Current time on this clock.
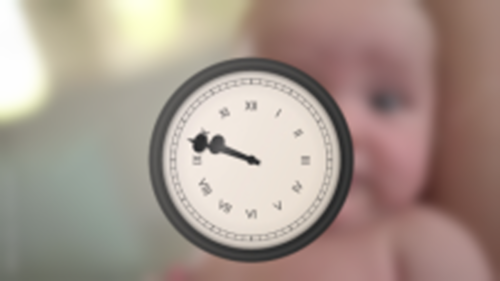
9:48
